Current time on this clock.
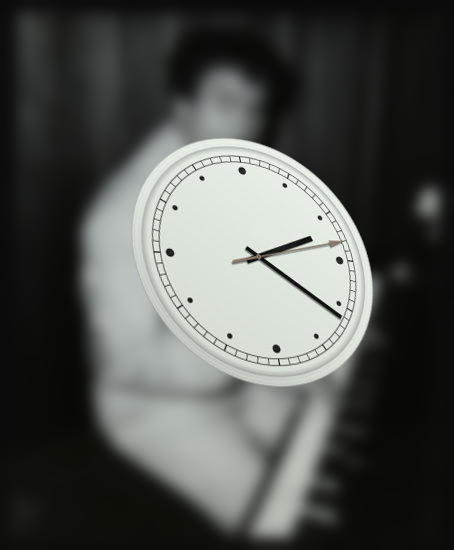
2:21:13
